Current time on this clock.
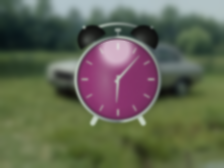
6:07
